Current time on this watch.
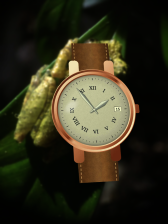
1:54
